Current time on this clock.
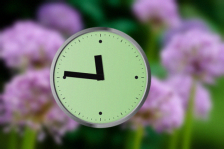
11:46
